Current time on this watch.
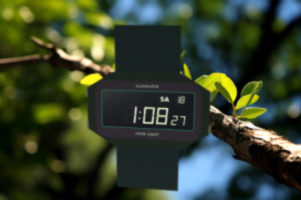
1:08
